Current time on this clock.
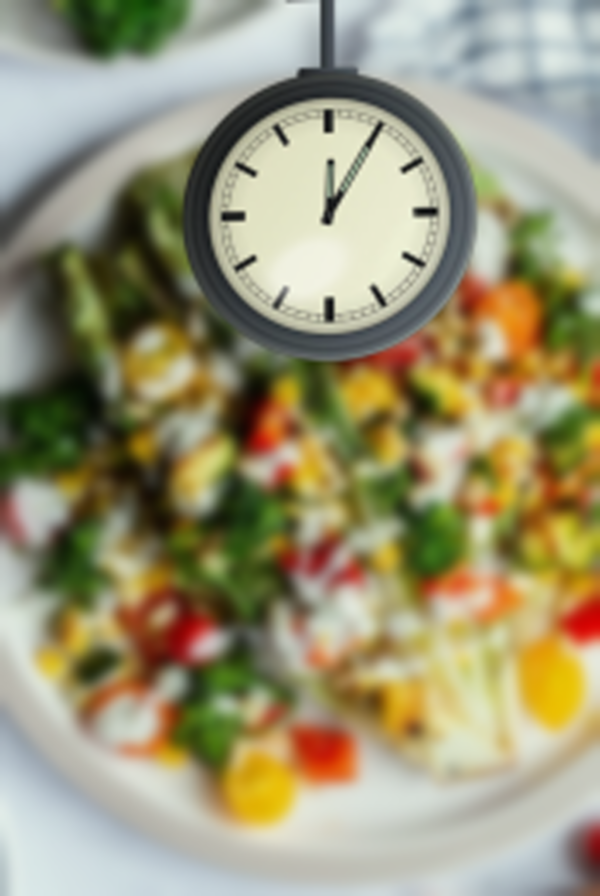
12:05
